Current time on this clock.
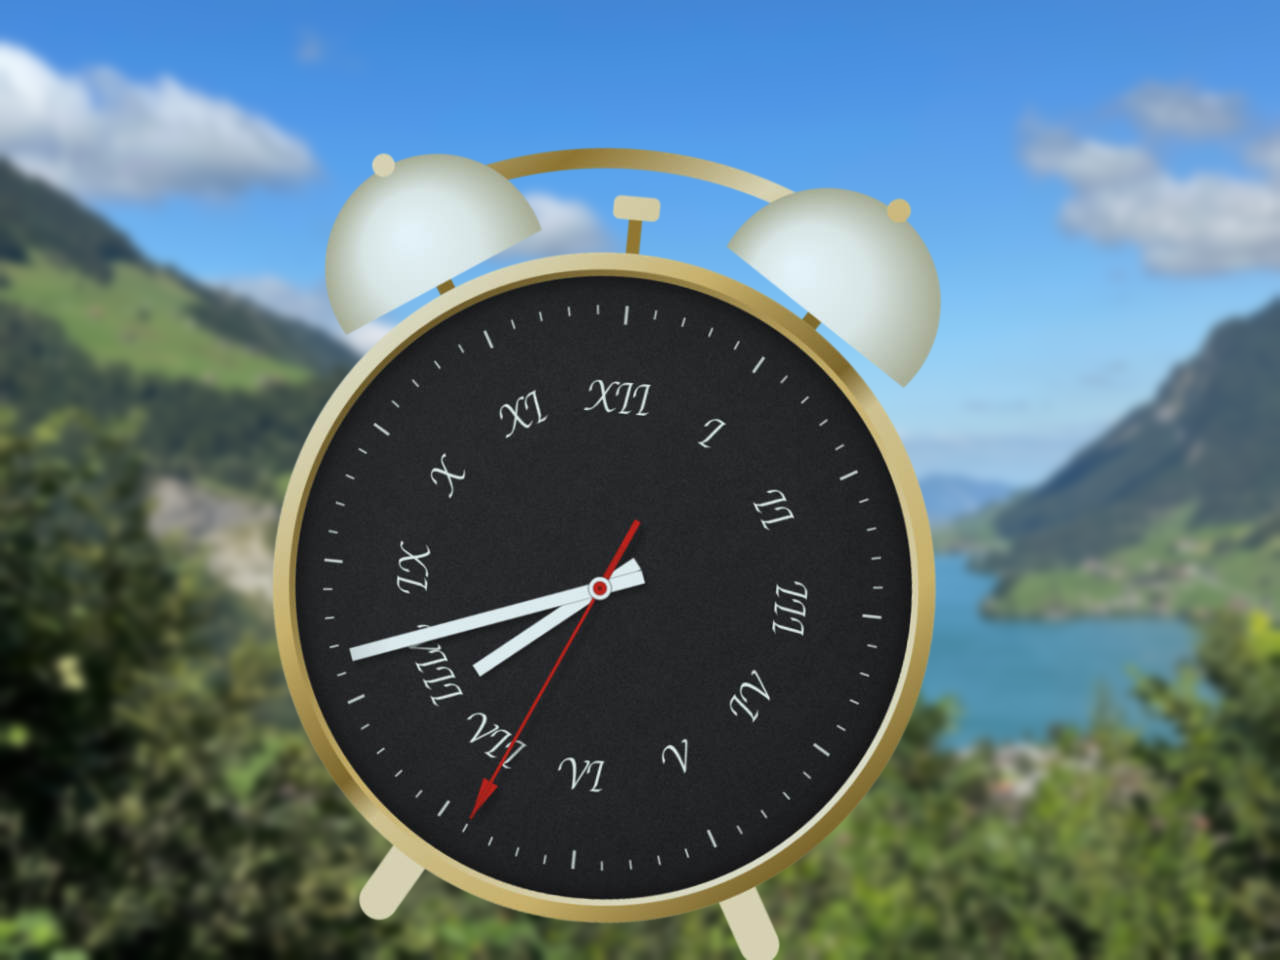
7:41:34
